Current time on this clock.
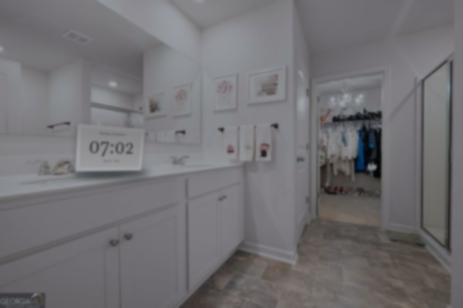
7:02
